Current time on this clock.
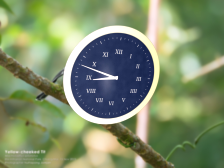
8:48
